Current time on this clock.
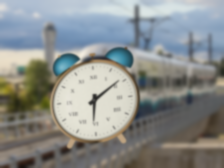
6:09
